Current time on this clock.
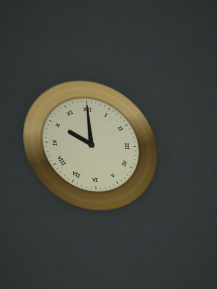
10:00
